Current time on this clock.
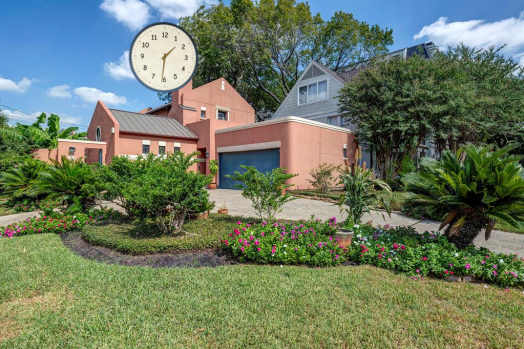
1:31
